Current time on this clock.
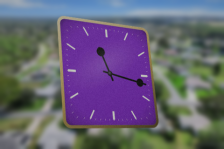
11:17
